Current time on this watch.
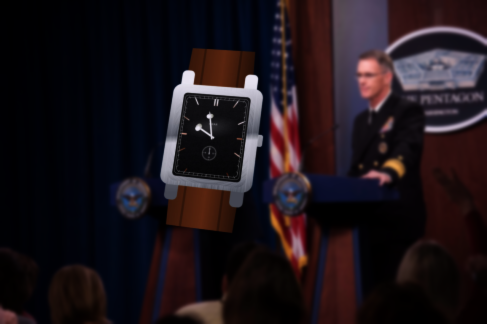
9:58
